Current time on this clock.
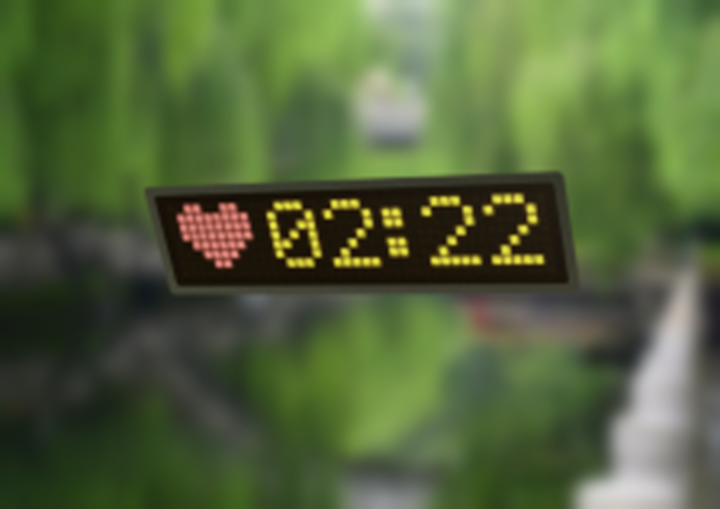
2:22
